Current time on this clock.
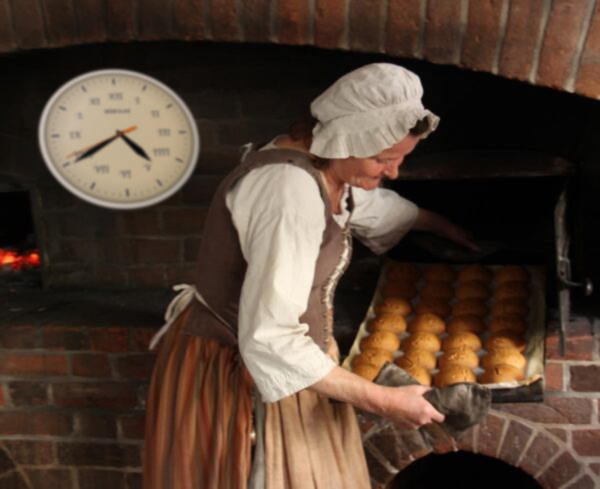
4:39:41
